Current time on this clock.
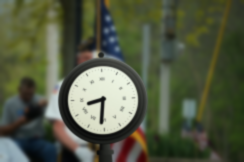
8:31
